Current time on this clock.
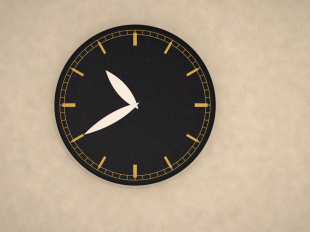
10:40
